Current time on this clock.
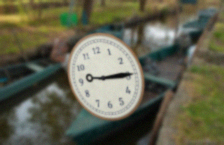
9:15
